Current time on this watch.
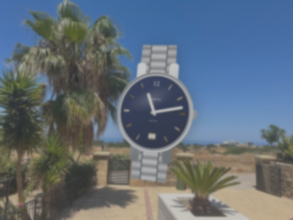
11:13
